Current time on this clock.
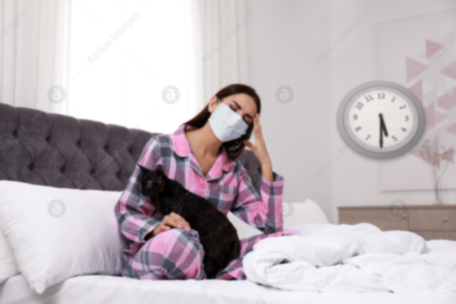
5:30
